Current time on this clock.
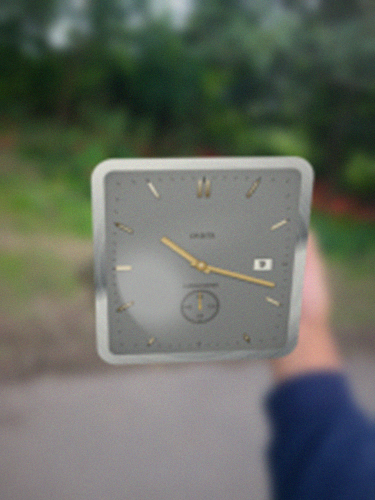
10:18
